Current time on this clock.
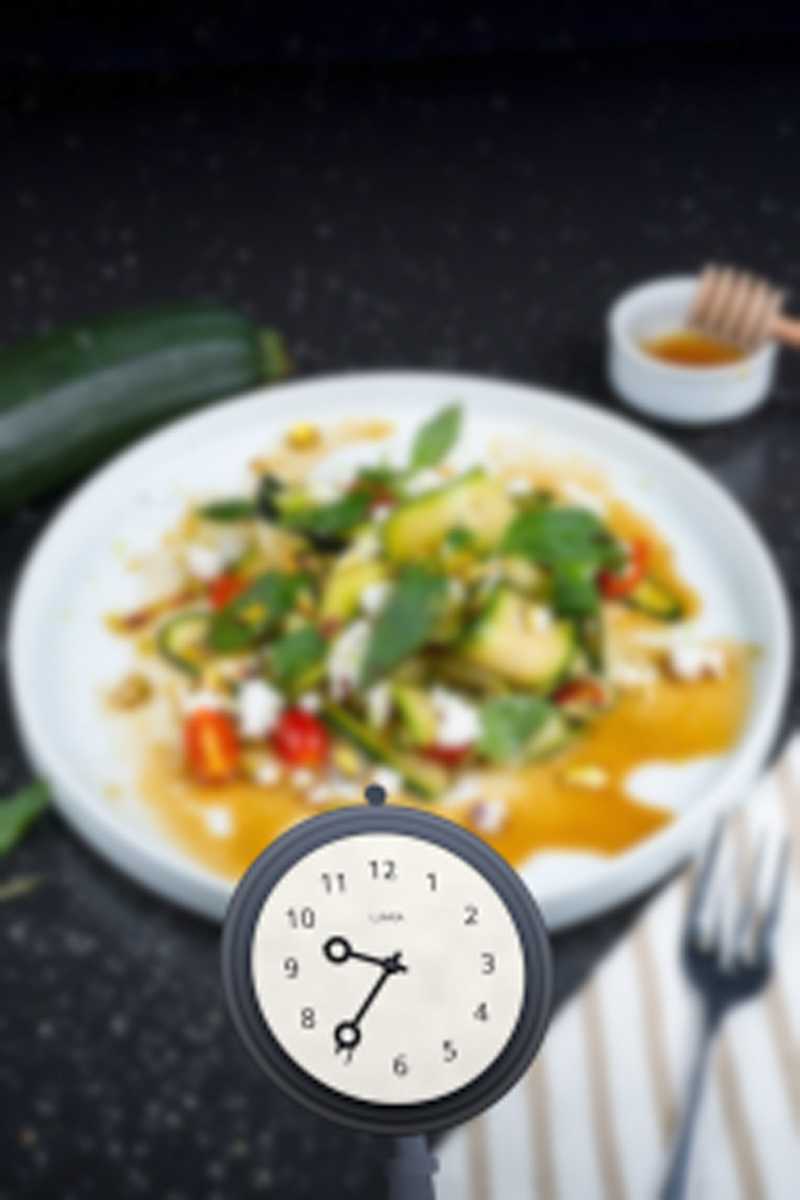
9:36
